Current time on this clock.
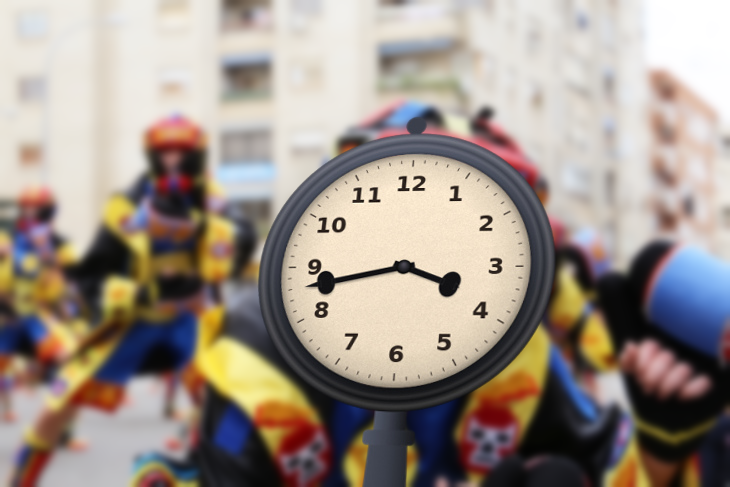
3:43
